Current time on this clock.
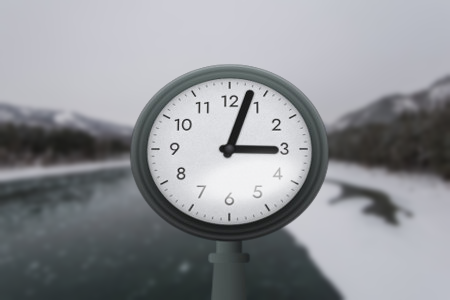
3:03
